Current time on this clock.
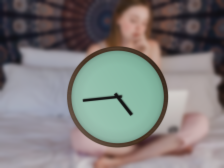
4:44
